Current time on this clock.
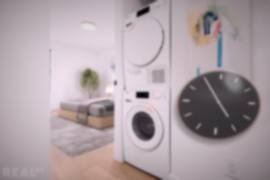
4:55
